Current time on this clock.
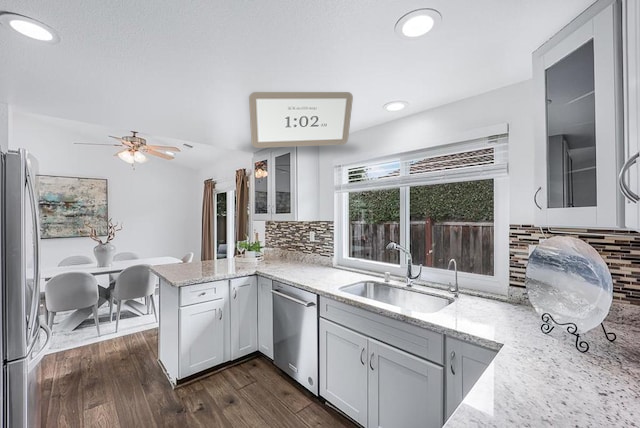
1:02
